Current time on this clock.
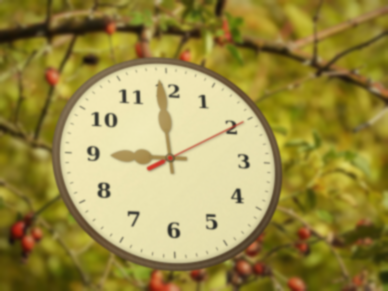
8:59:10
